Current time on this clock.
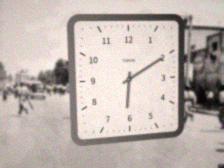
6:10
